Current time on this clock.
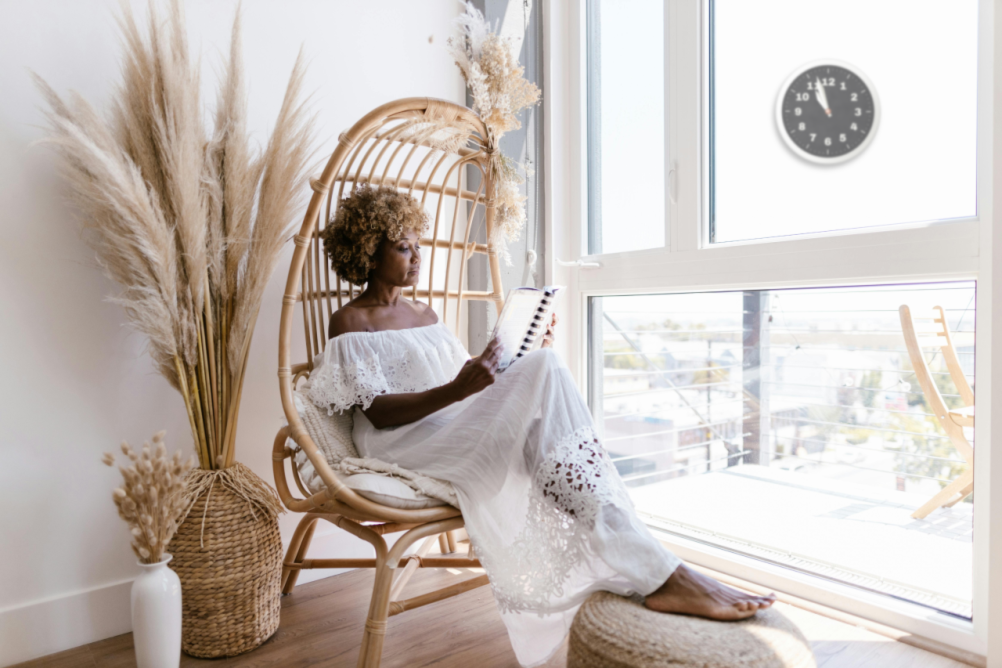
10:57
